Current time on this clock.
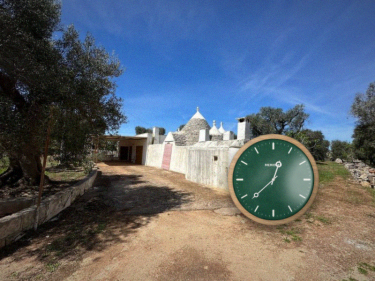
12:38
